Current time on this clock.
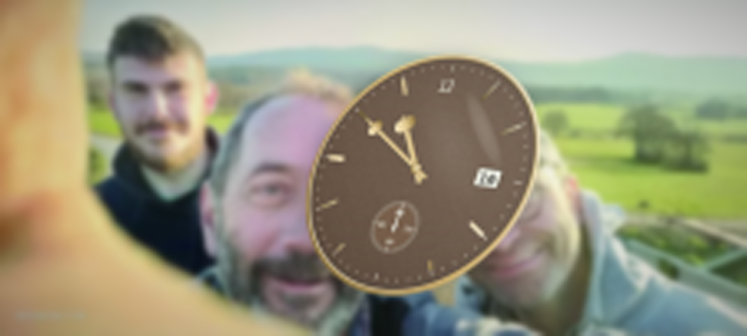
10:50
